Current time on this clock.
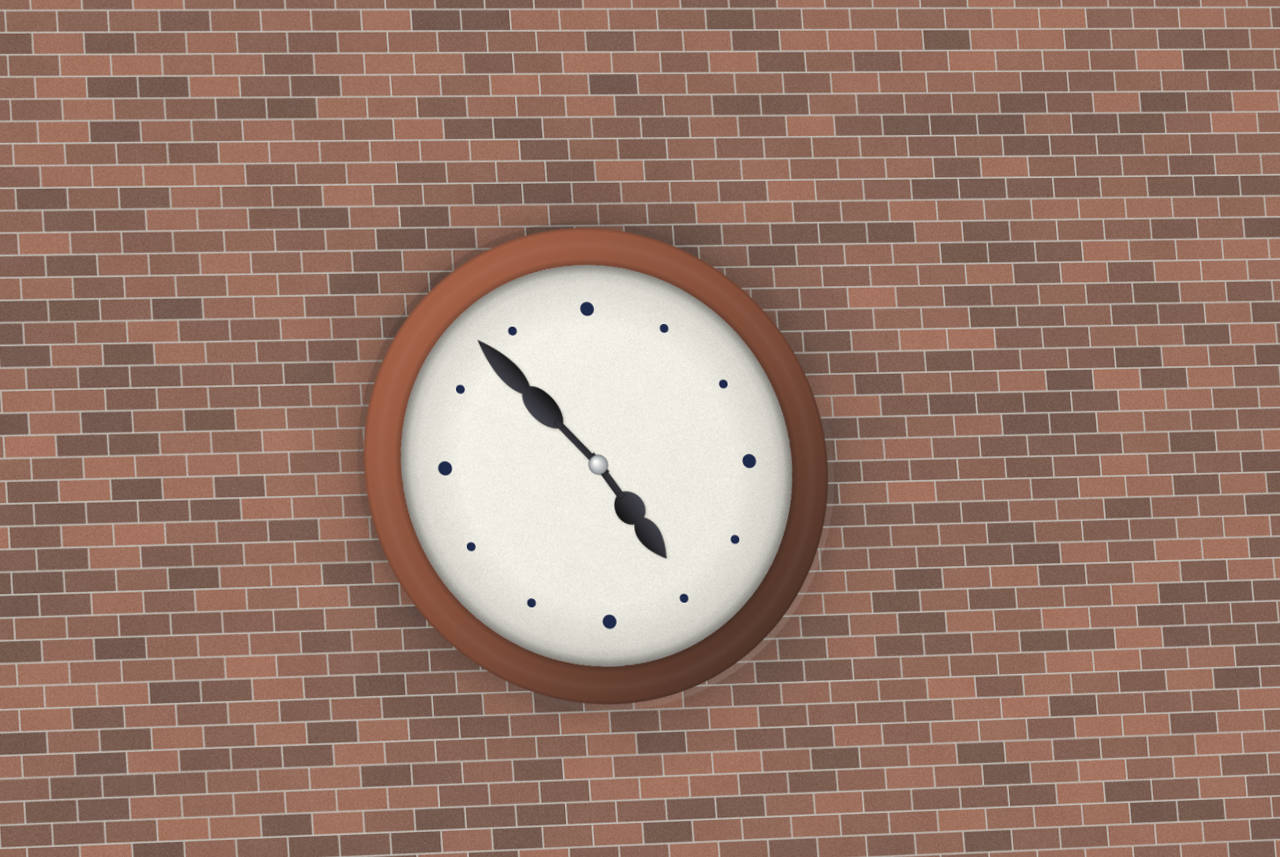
4:53
